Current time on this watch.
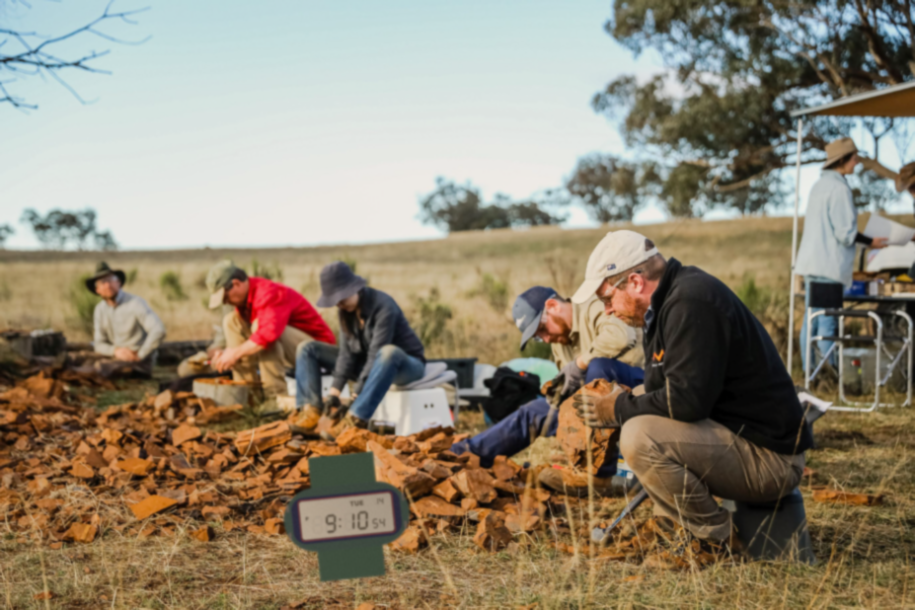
9:10
